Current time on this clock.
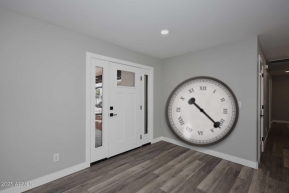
10:22
